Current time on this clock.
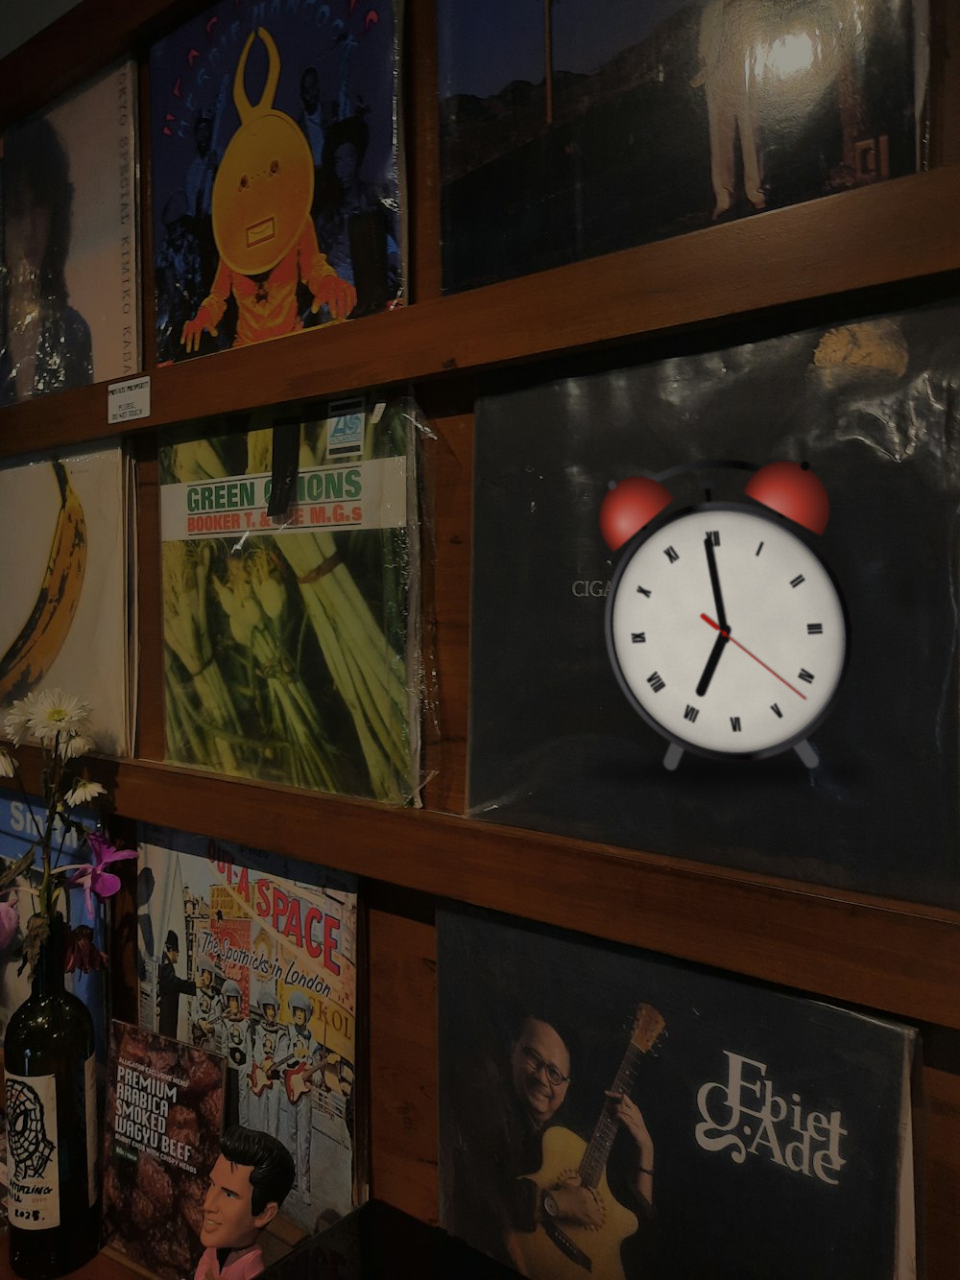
6:59:22
